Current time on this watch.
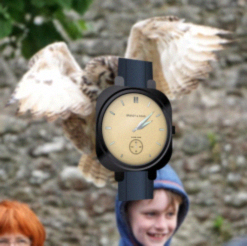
2:08
